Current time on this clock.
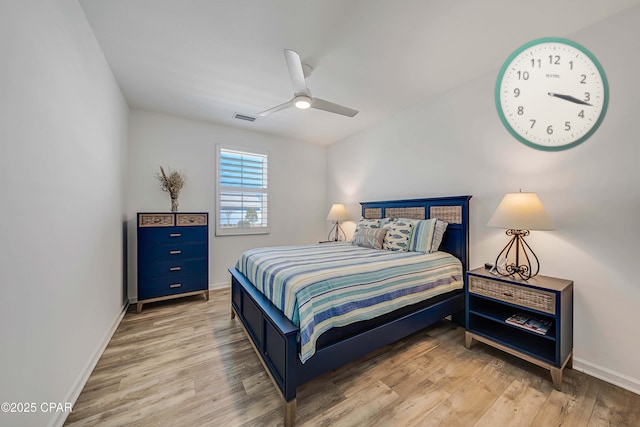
3:17
